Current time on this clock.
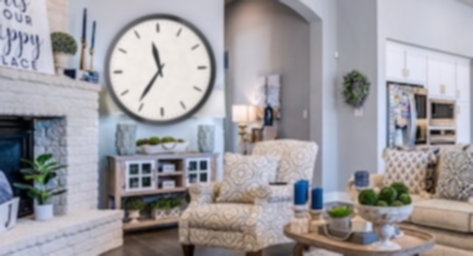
11:36
